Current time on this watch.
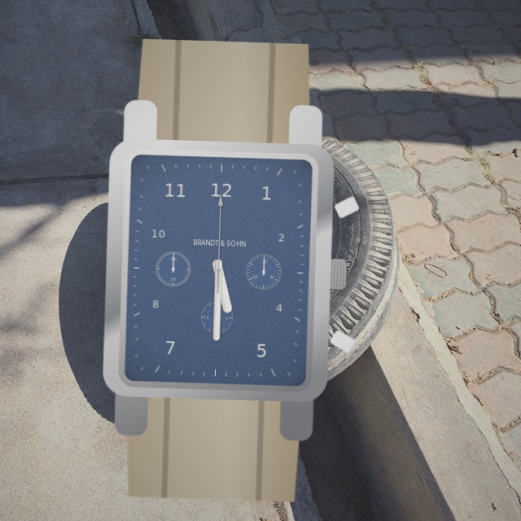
5:30
